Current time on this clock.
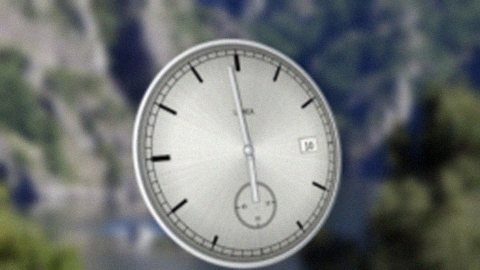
5:59
